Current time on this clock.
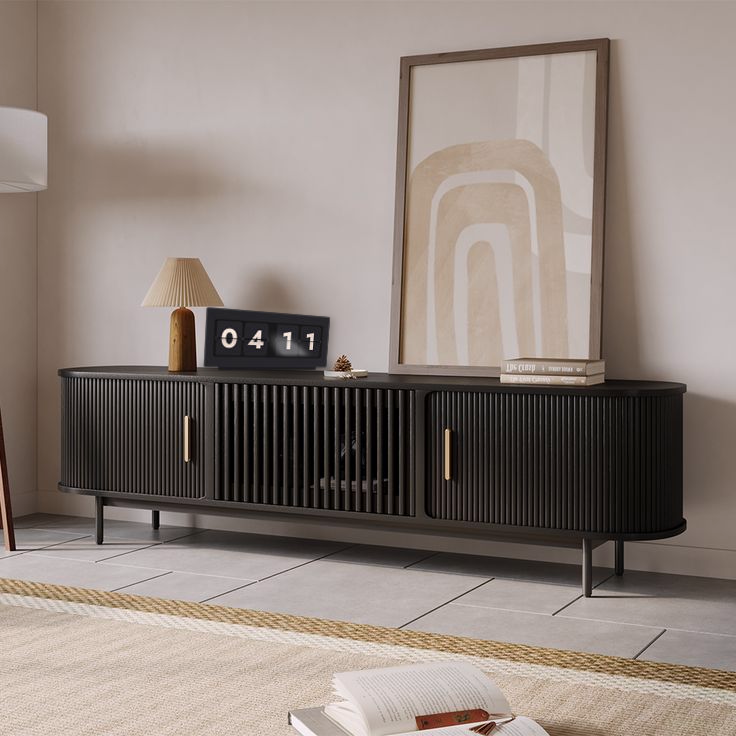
4:11
